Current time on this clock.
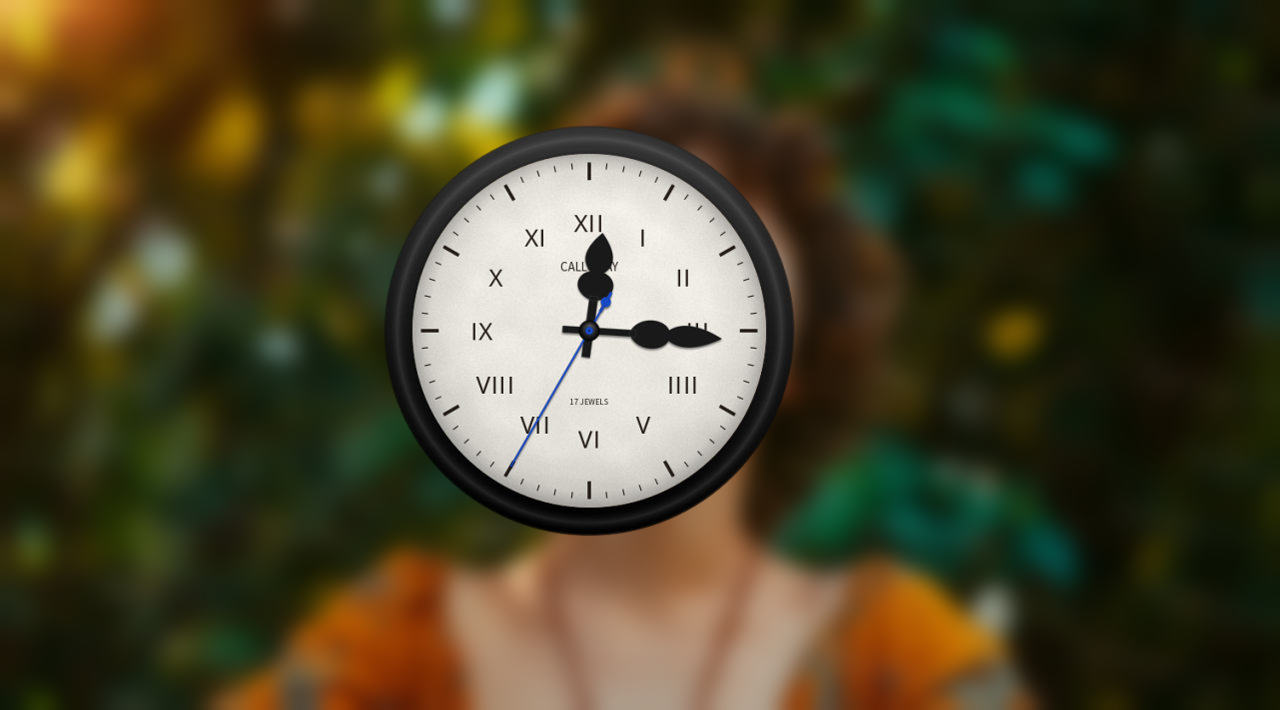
12:15:35
